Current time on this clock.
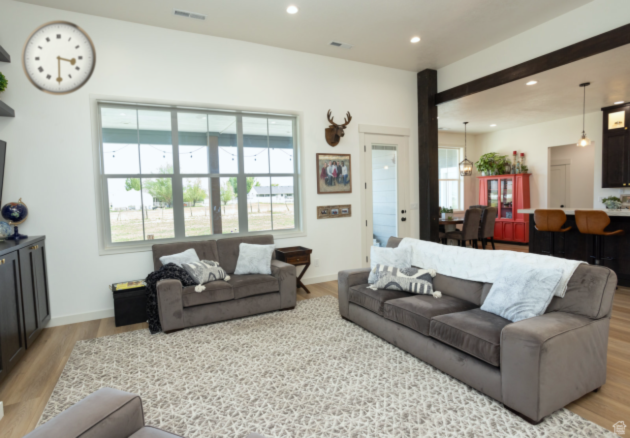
3:30
